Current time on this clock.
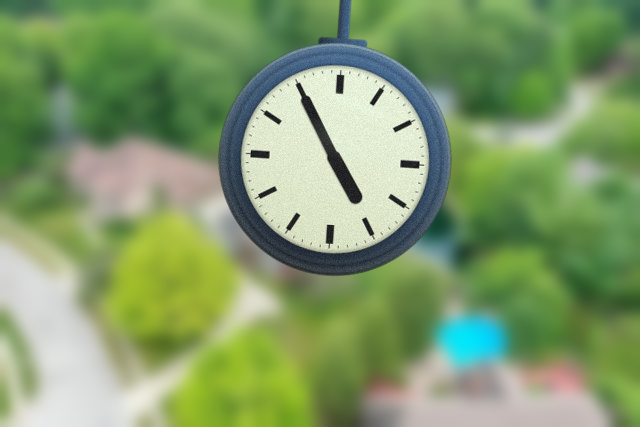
4:55
